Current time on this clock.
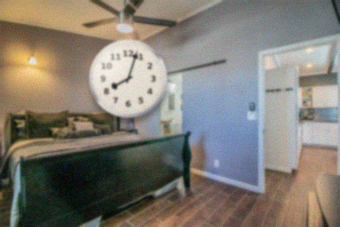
8:03
